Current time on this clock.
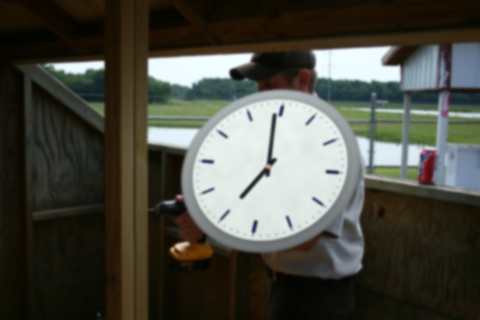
6:59
